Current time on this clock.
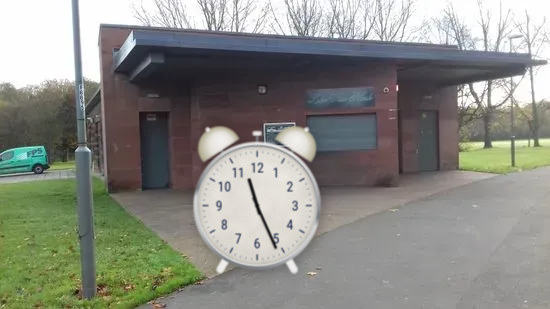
11:26
